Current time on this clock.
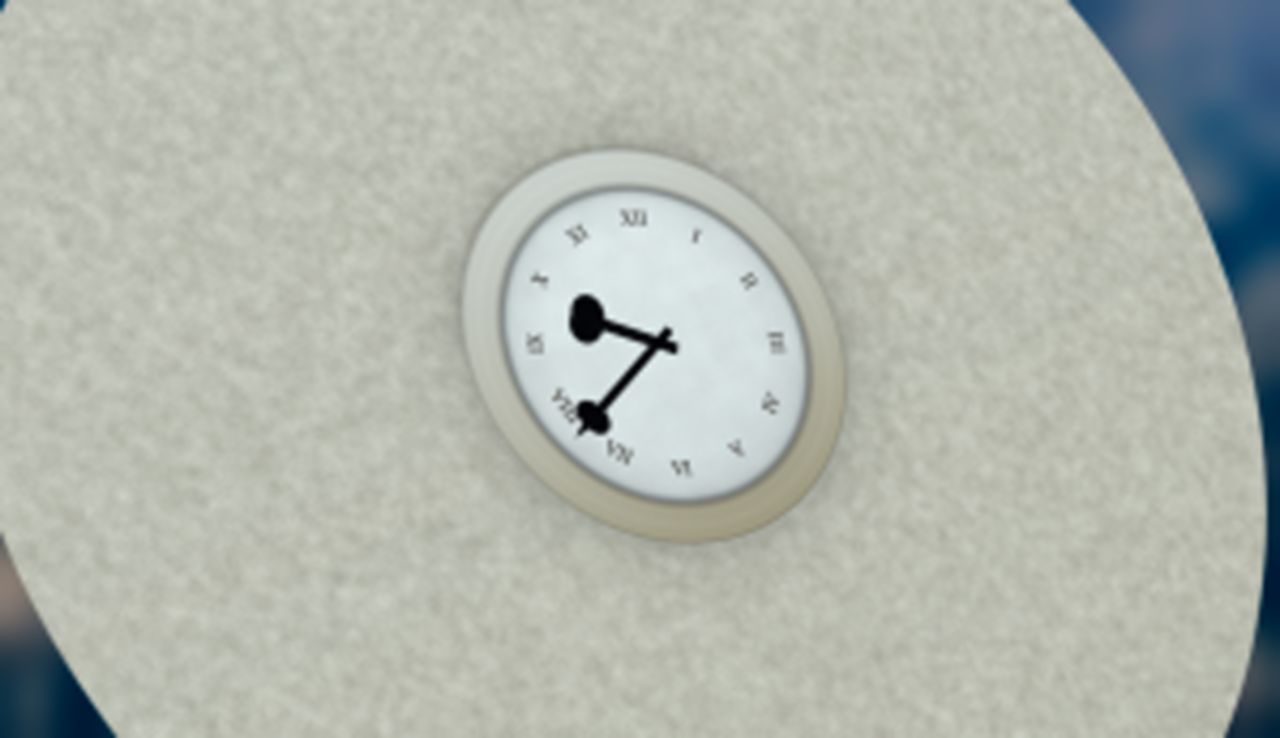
9:38
